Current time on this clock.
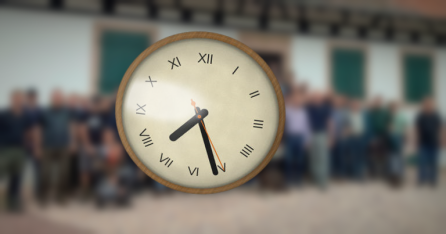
7:26:25
